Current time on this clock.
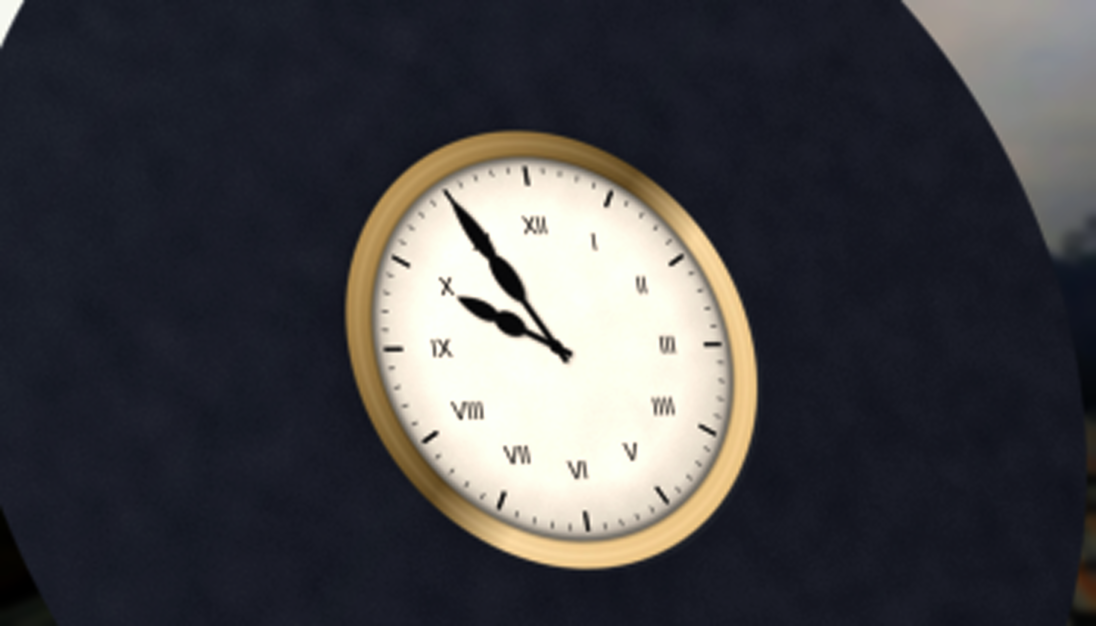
9:55
